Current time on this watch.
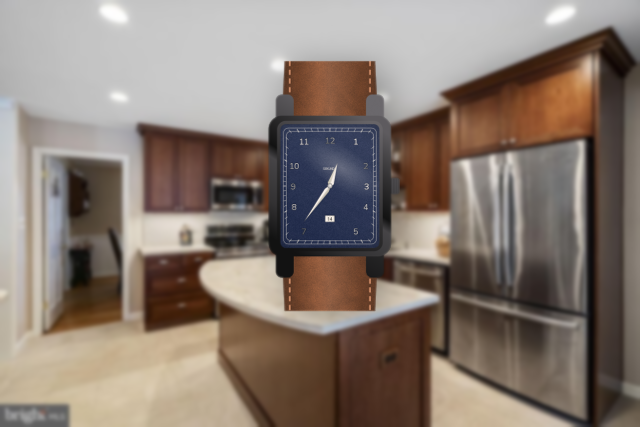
12:36
